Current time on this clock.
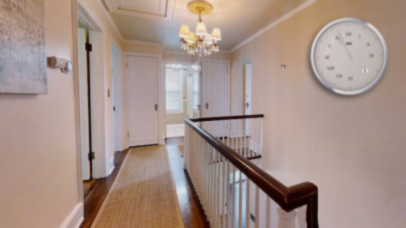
10:56
